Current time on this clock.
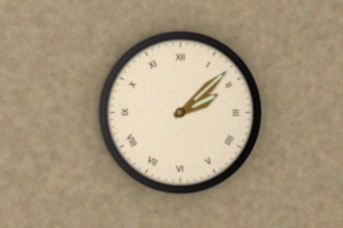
2:08
